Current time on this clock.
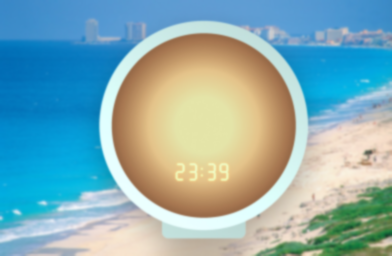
23:39
